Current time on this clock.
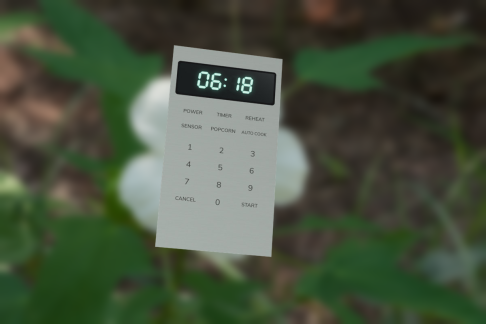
6:18
